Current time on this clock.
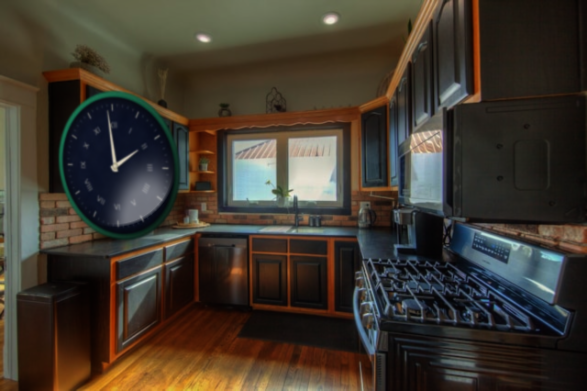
1:59
